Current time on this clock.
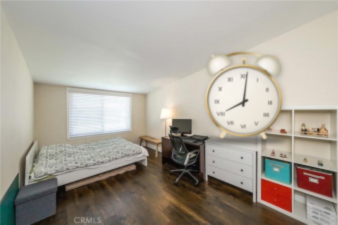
8:01
